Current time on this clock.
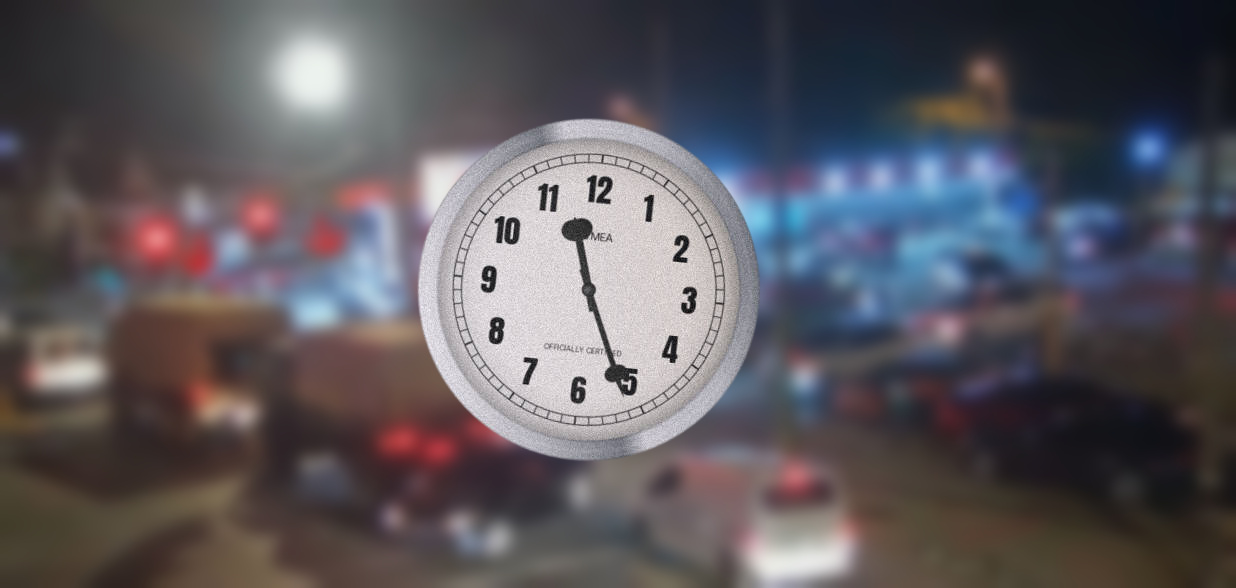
11:26
